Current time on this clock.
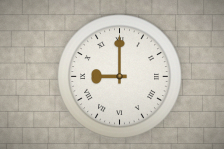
9:00
